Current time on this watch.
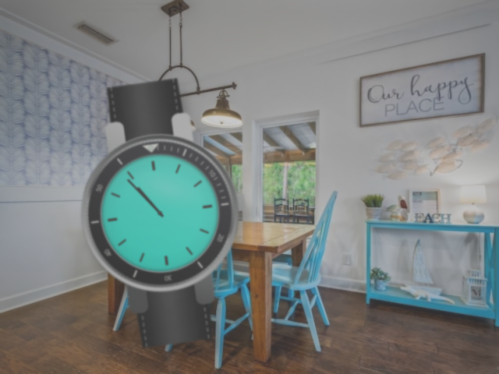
10:54
